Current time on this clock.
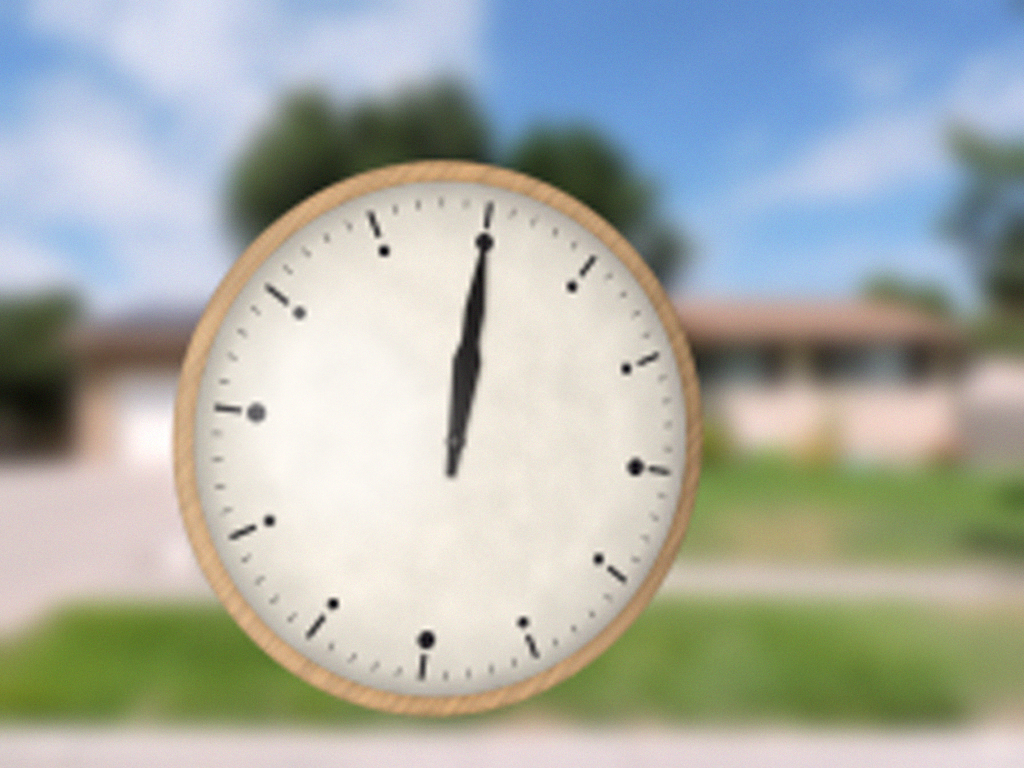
12:00
